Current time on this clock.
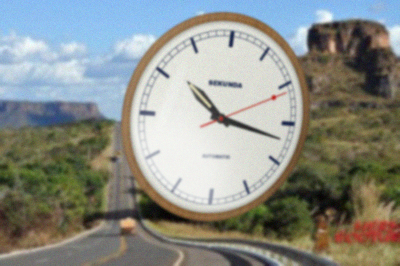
10:17:11
